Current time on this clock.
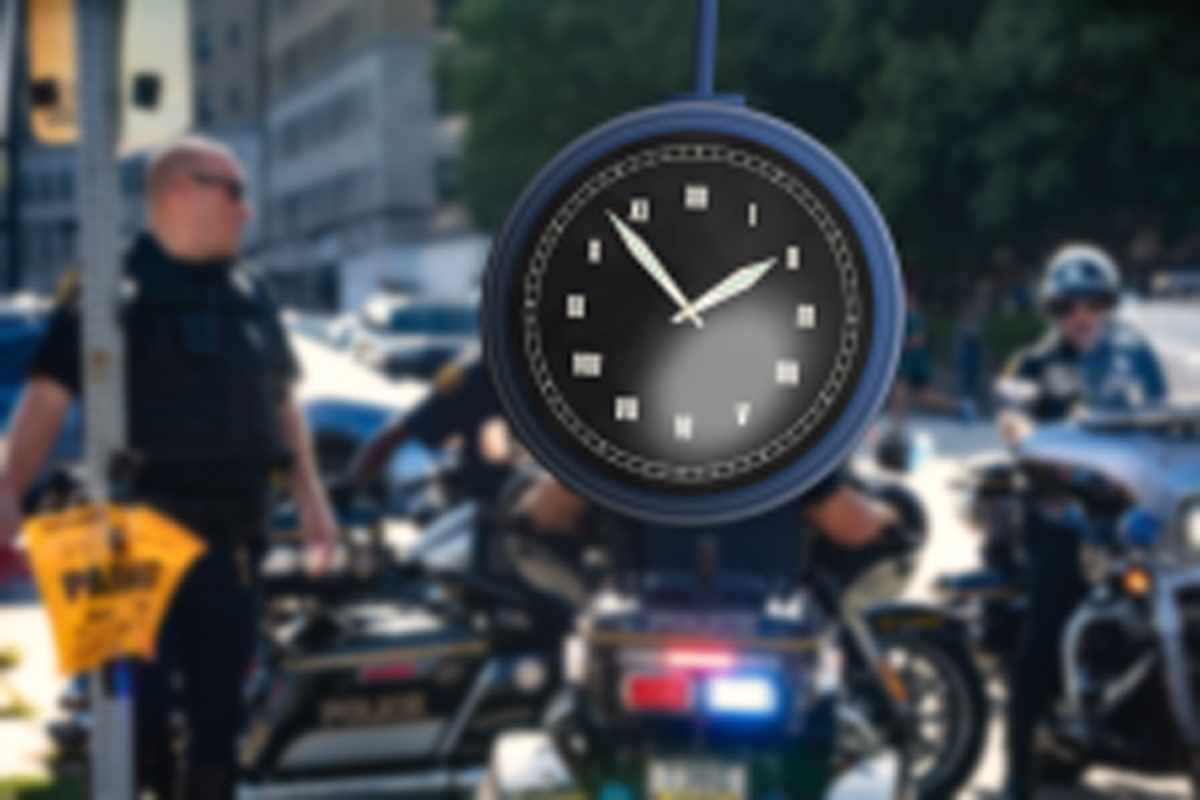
1:53
